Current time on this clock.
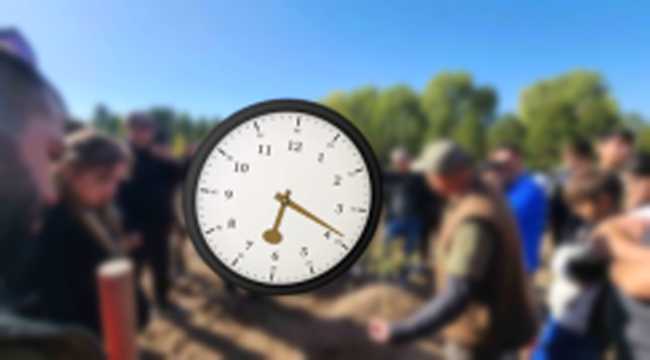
6:19
